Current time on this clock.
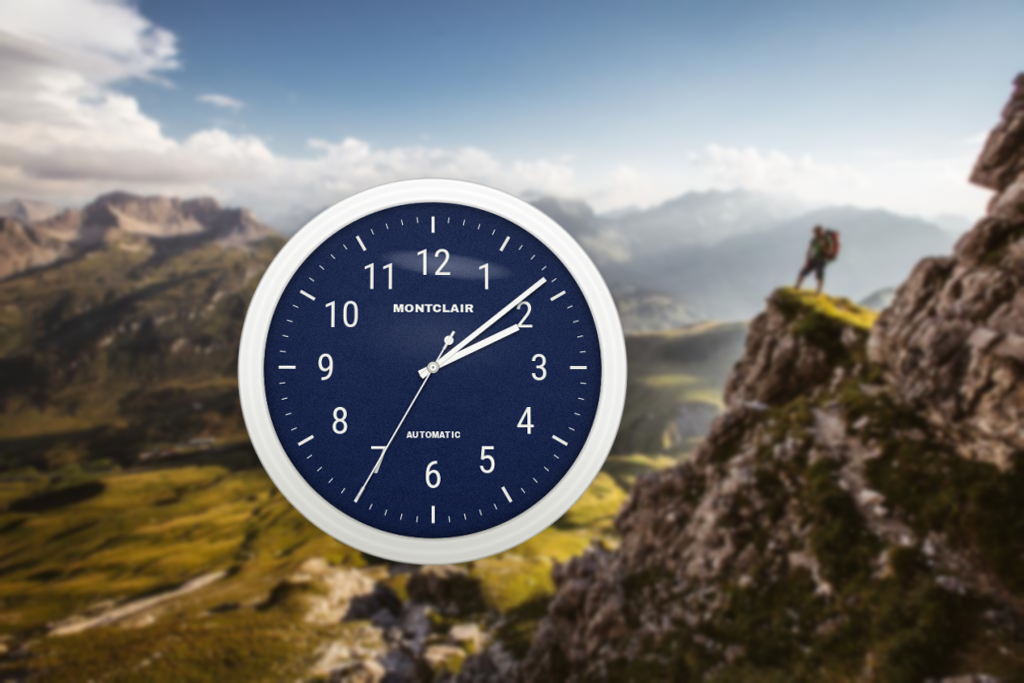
2:08:35
